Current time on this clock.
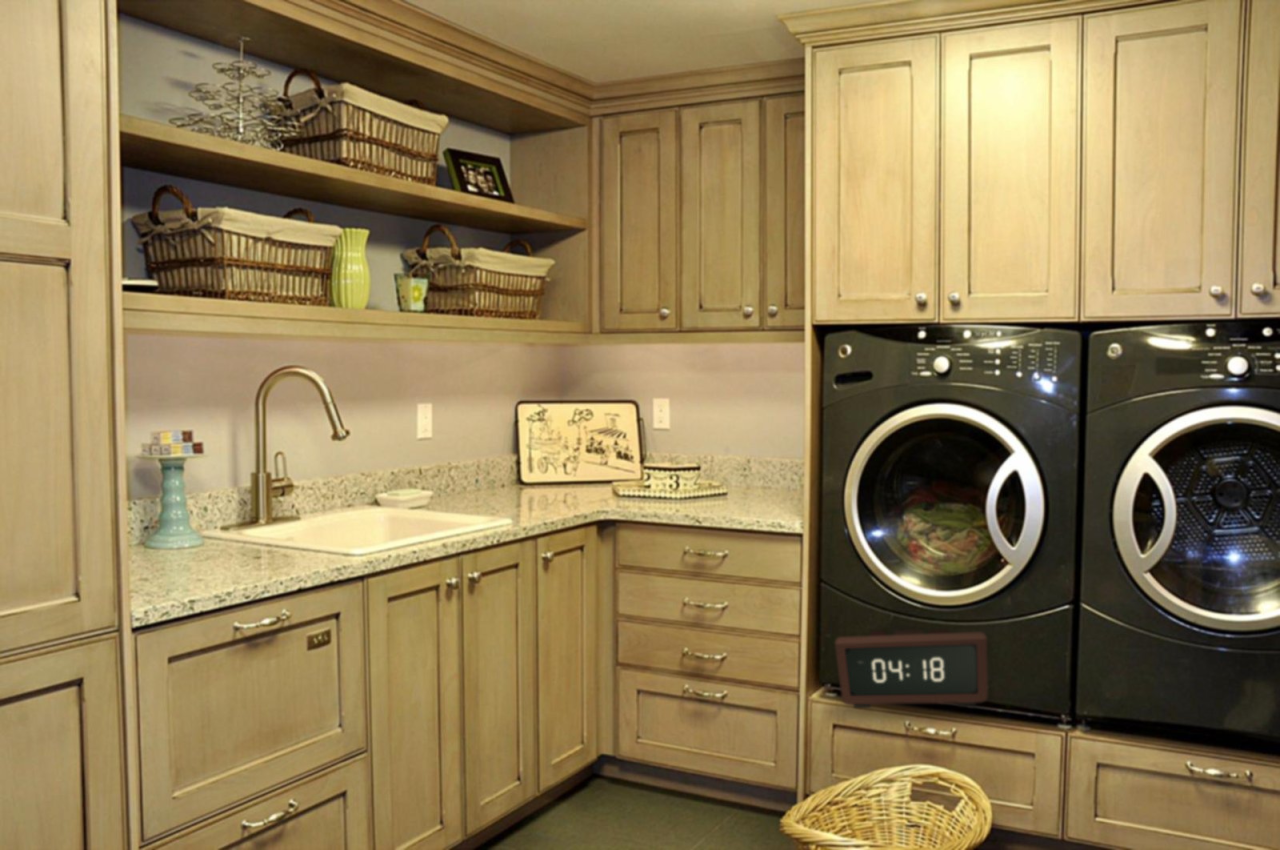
4:18
